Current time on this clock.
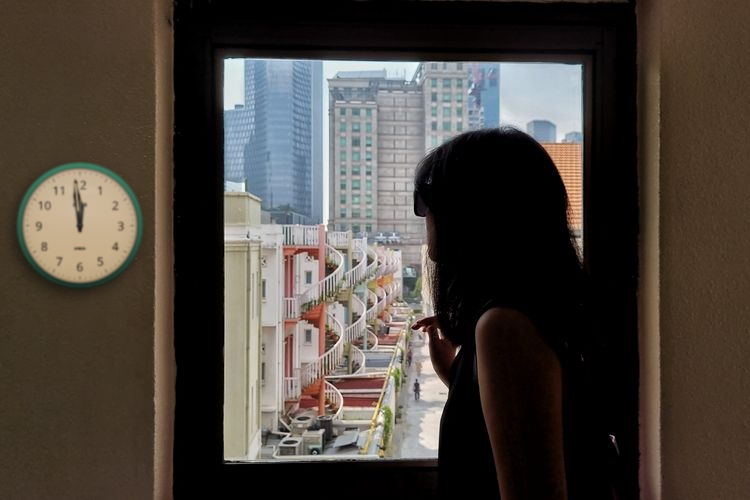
11:59
